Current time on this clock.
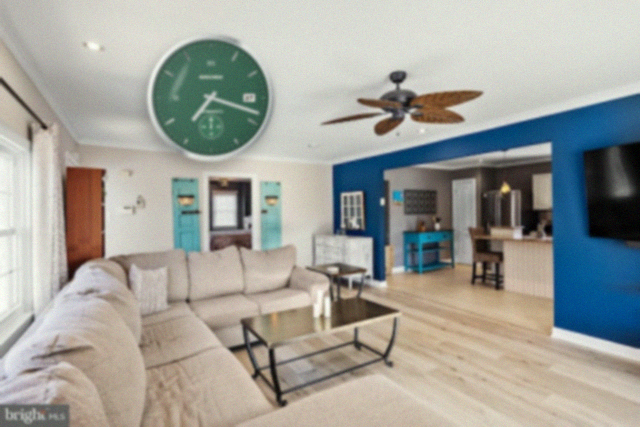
7:18
